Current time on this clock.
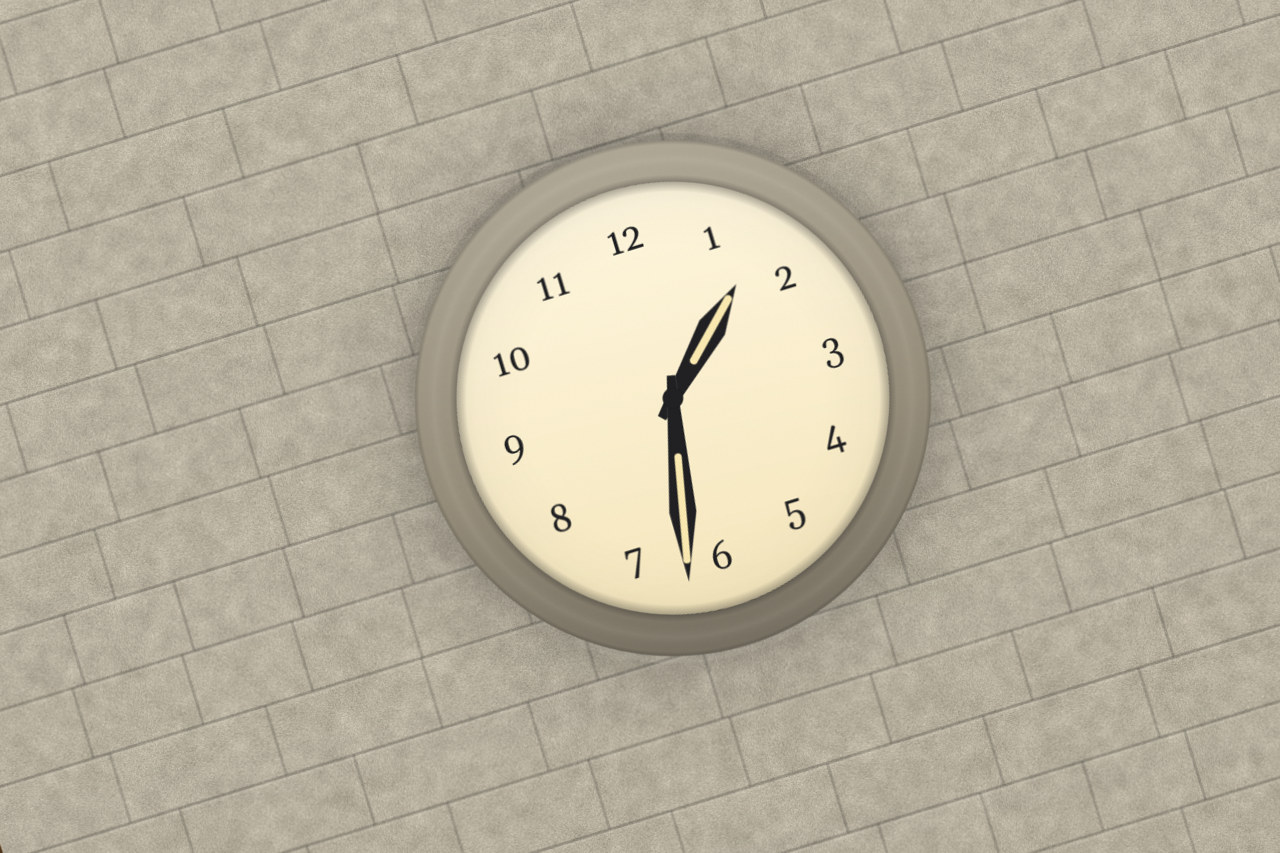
1:32
